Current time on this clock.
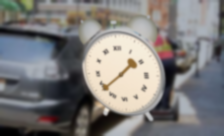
1:39
